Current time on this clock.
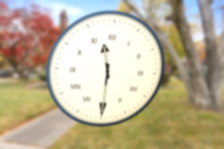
11:30
